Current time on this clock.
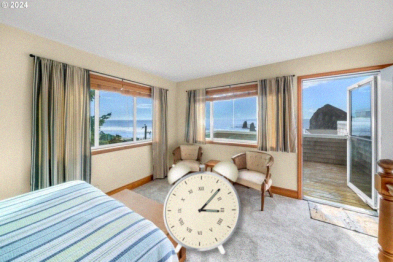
3:07
